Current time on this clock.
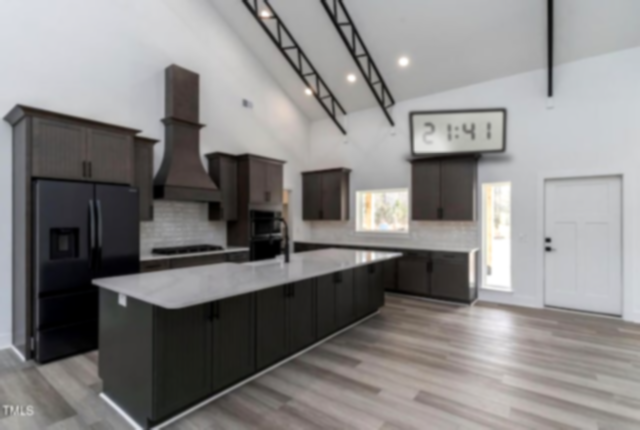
21:41
